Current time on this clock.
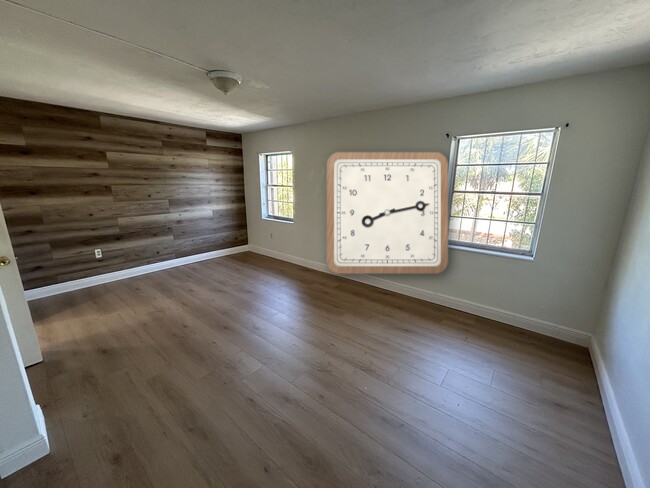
8:13
